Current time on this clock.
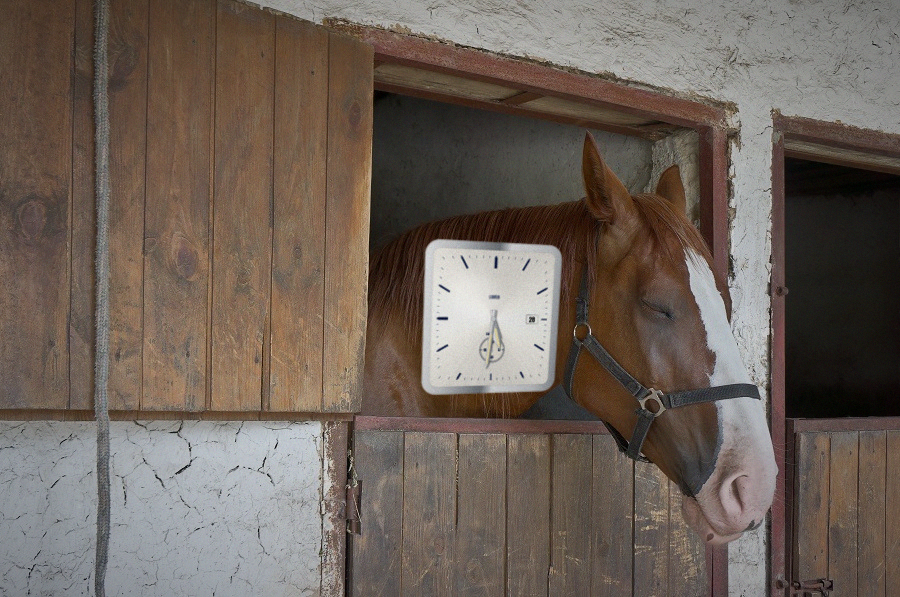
5:31
